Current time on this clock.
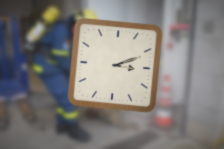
3:11
